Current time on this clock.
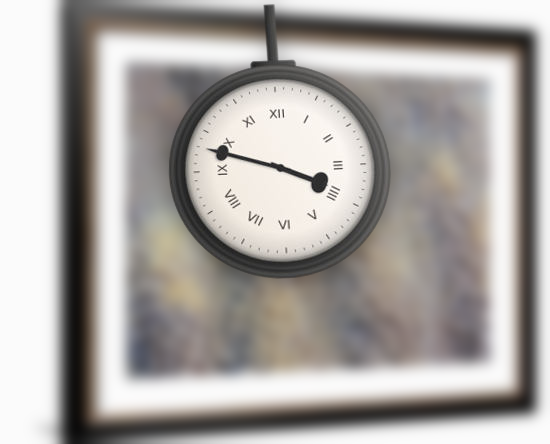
3:48
